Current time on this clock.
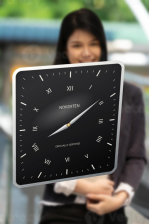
8:09
